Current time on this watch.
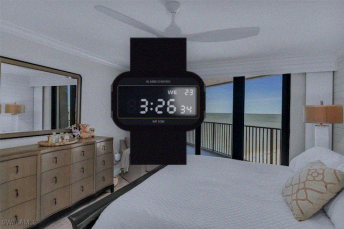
3:26:34
